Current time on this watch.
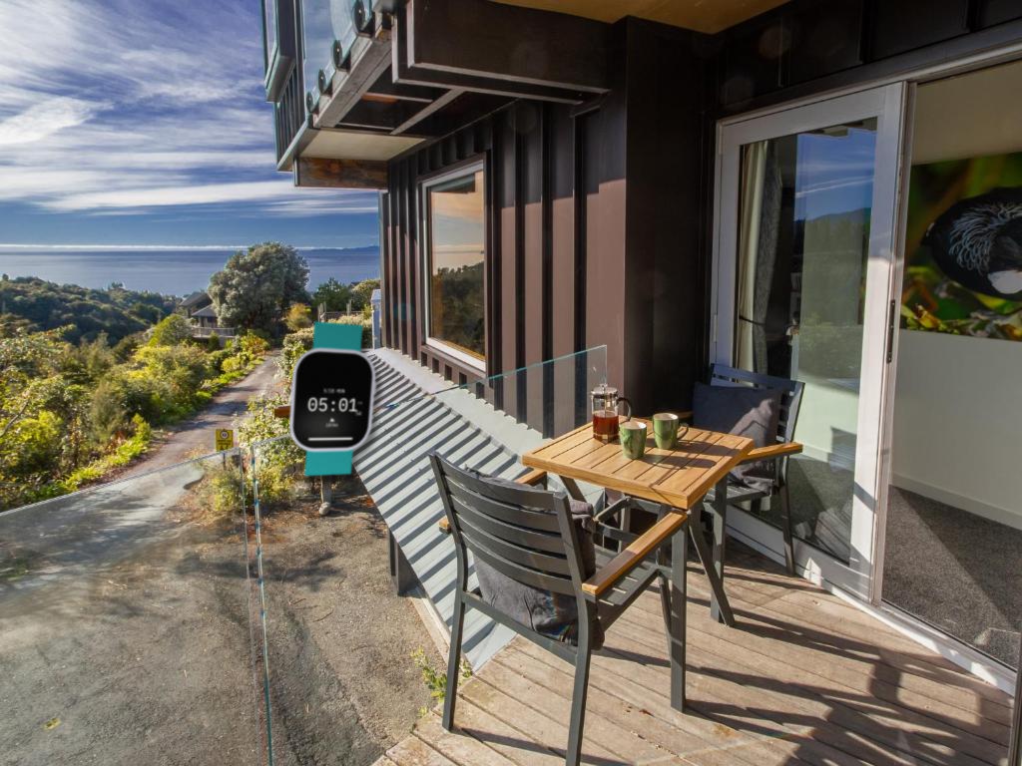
5:01
